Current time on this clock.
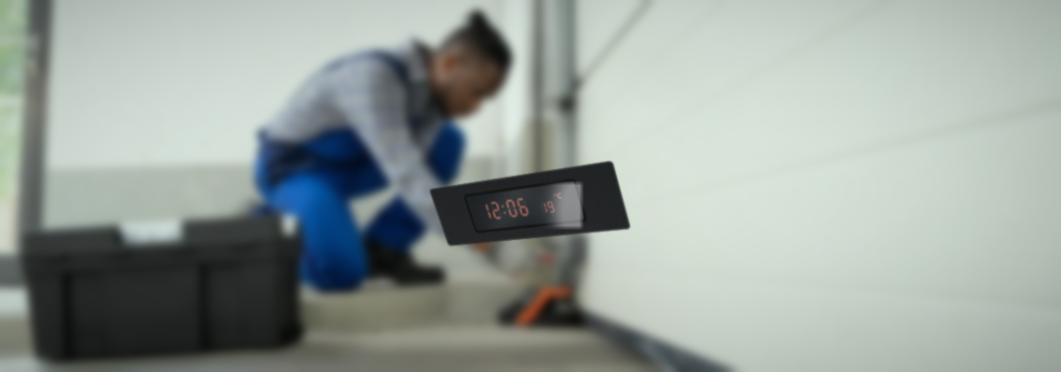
12:06
